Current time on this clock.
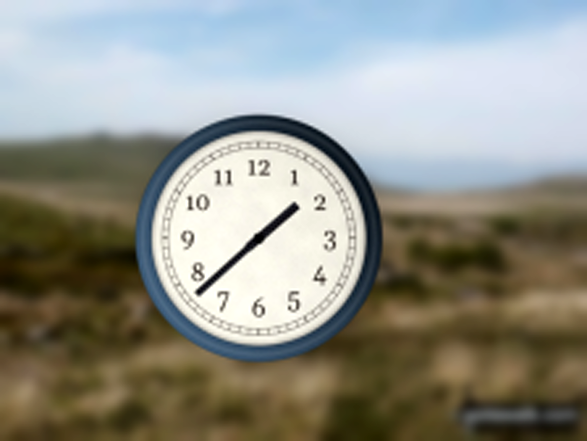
1:38
